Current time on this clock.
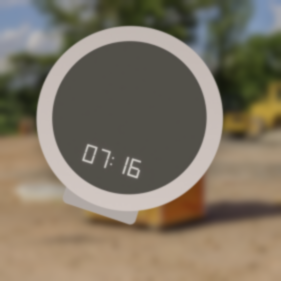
7:16
